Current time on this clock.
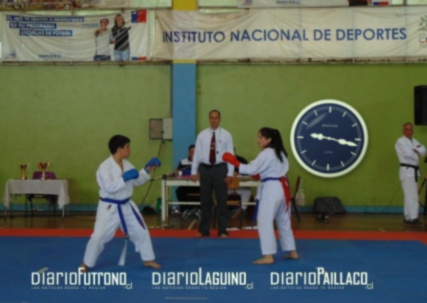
9:17
